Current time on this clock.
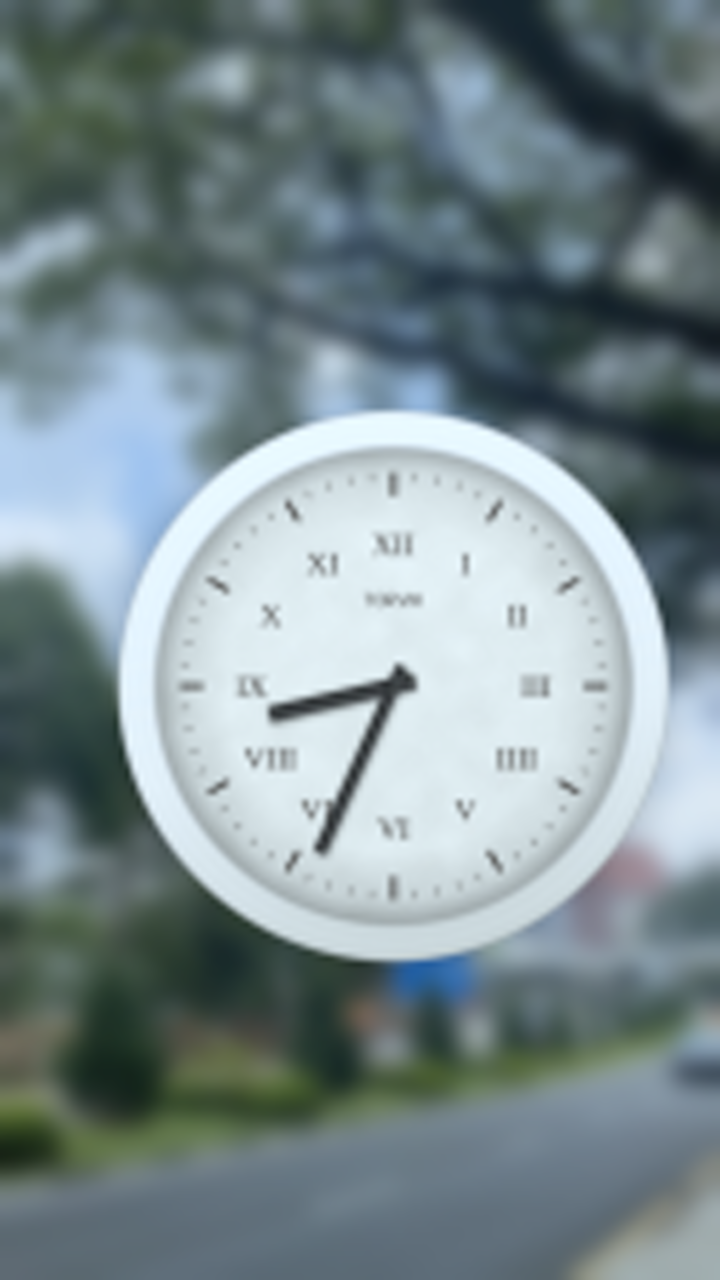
8:34
